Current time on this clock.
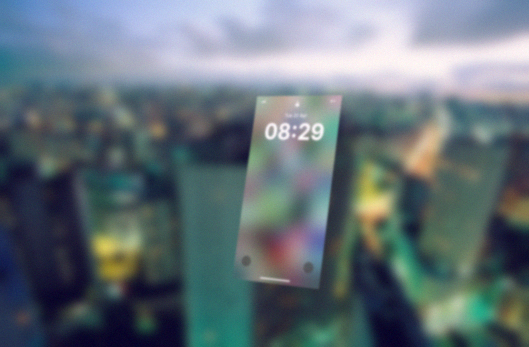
8:29
